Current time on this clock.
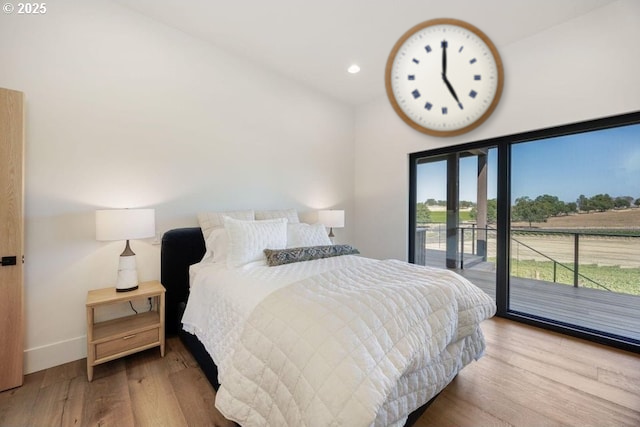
5:00
